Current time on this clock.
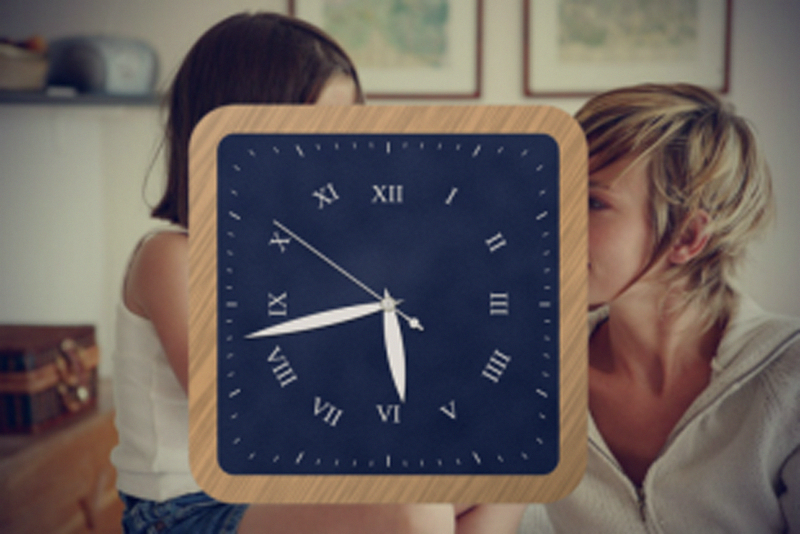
5:42:51
